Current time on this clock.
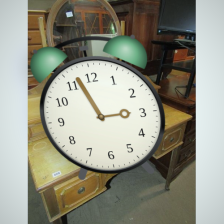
2:57
